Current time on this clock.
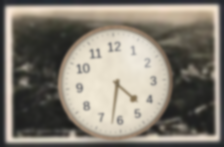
4:32
